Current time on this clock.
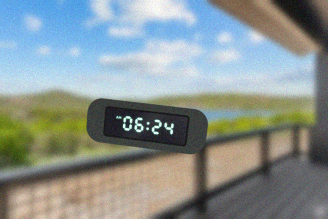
6:24
